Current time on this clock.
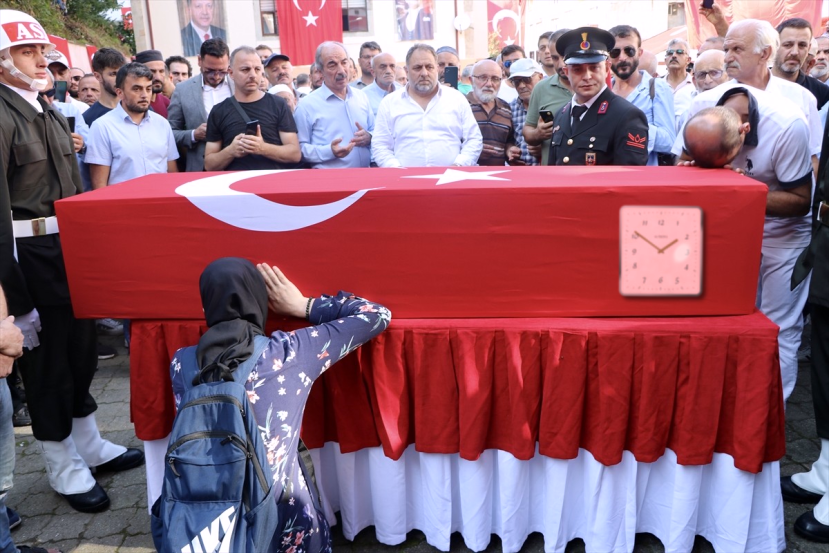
1:51
